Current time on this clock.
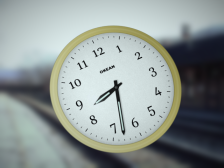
8:33
